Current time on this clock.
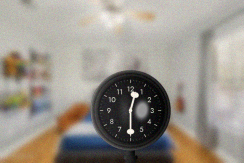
12:30
